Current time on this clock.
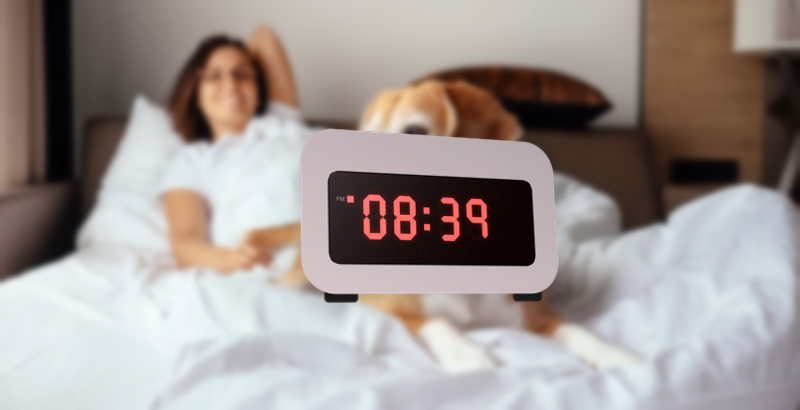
8:39
